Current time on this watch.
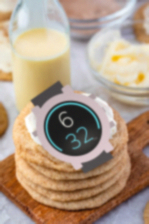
6:32
